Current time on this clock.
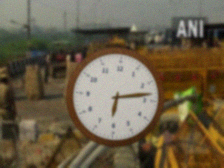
6:13
